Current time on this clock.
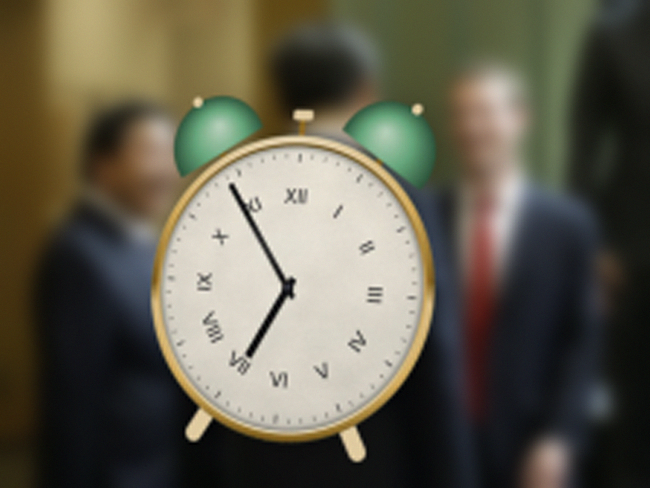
6:54
